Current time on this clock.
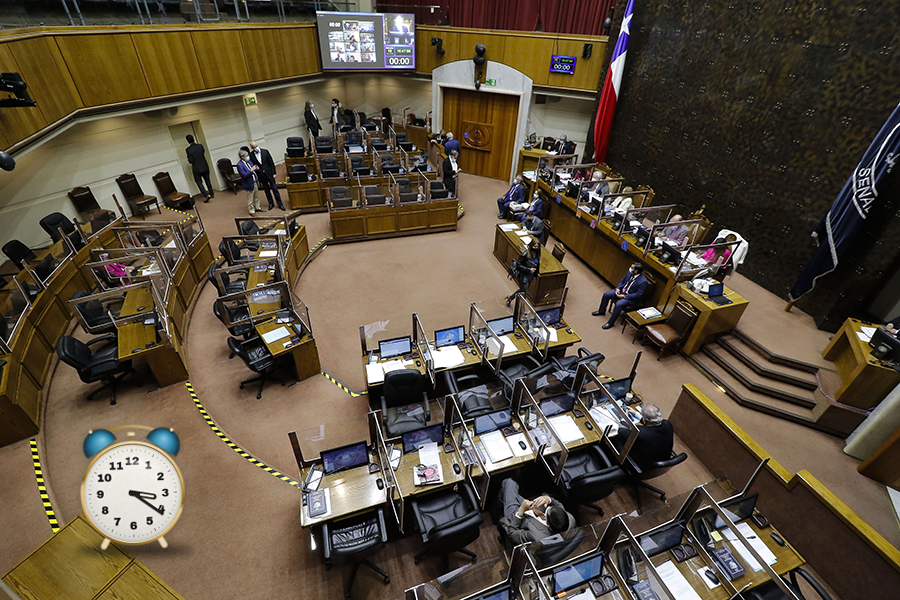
3:21
